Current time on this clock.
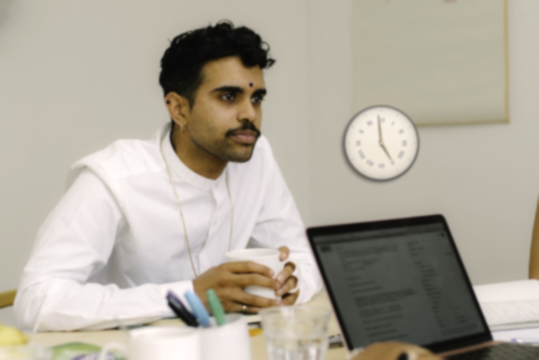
4:59
